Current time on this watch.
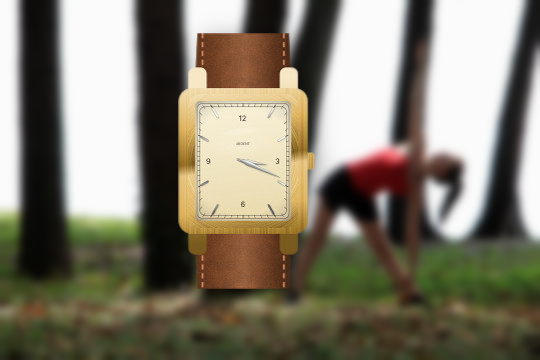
3:19
